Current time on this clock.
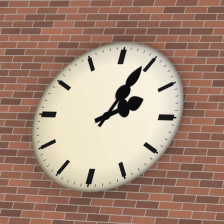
2:04
